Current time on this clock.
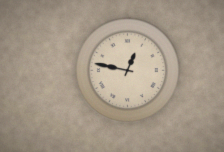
12:47
